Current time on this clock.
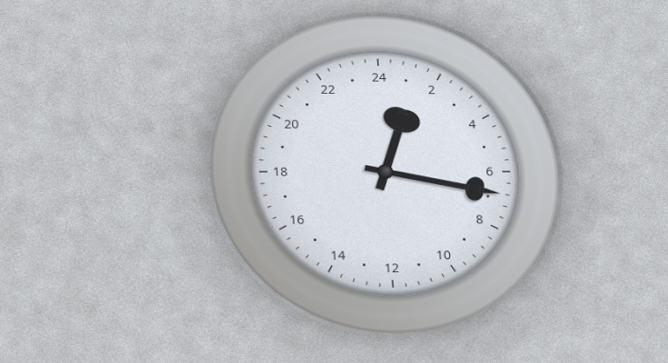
1:17
